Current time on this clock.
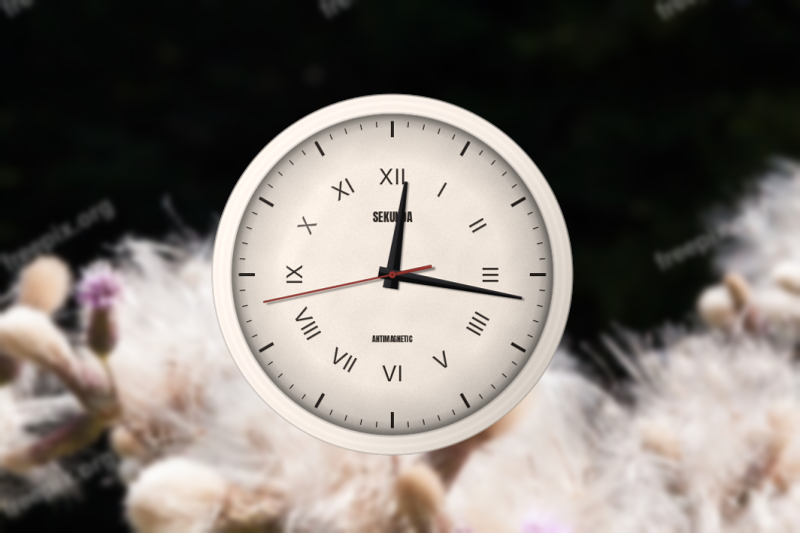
12:16:43
